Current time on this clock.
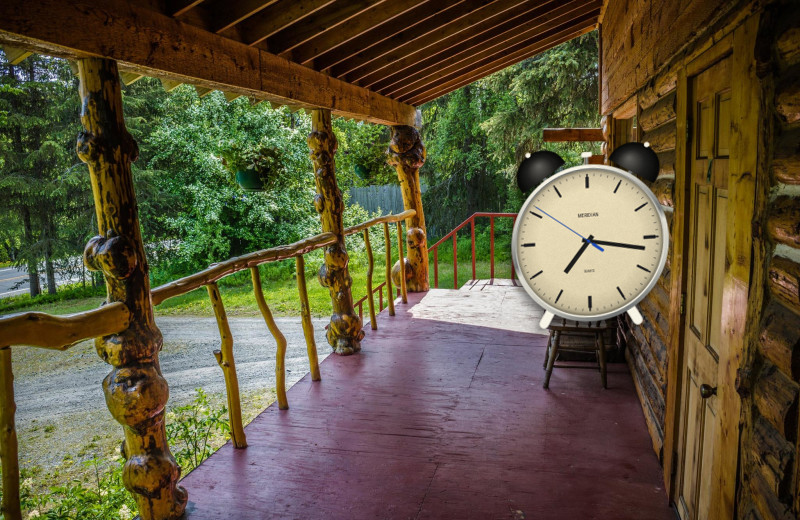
7:16:51
